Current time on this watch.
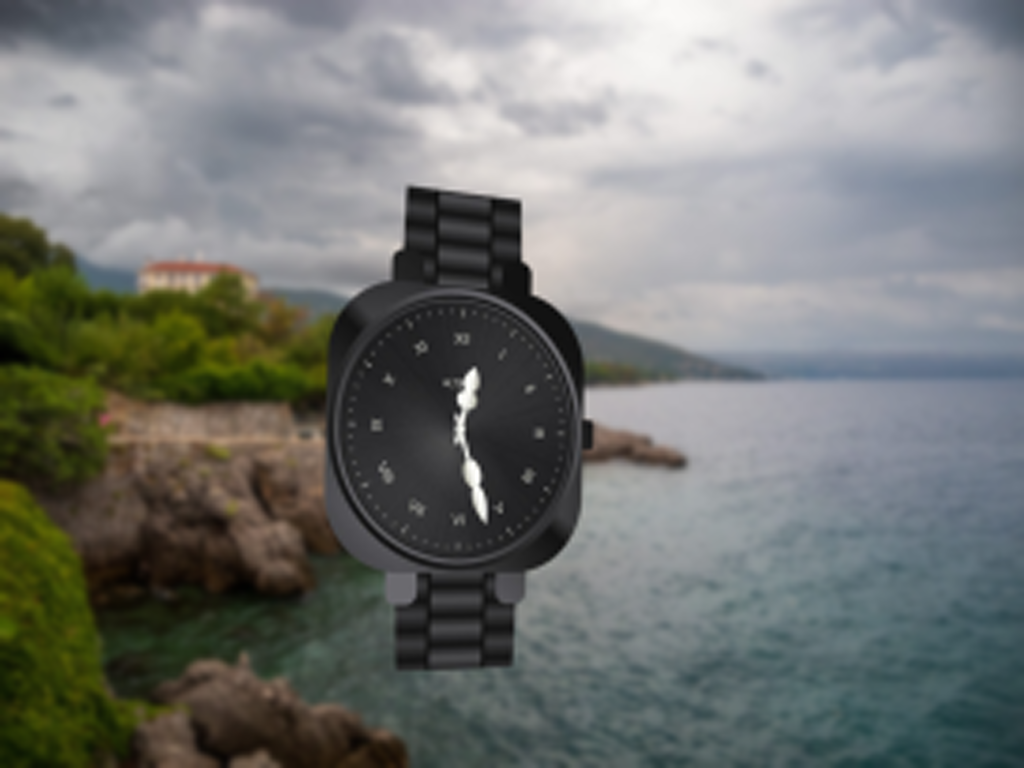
12:27
